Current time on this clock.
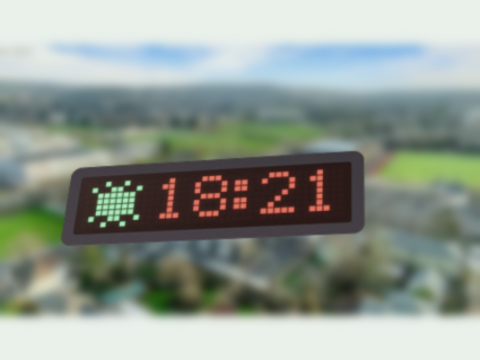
18:21
